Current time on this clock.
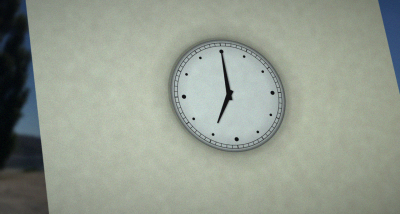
7:00
